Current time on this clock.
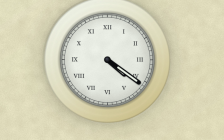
4:21
